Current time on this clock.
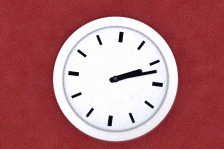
2:12
